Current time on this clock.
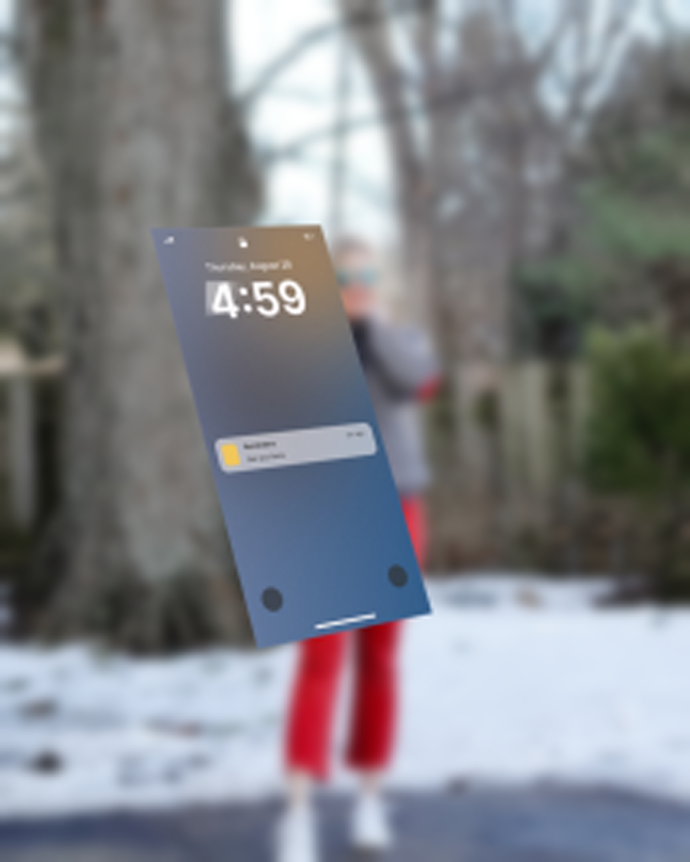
4:59
